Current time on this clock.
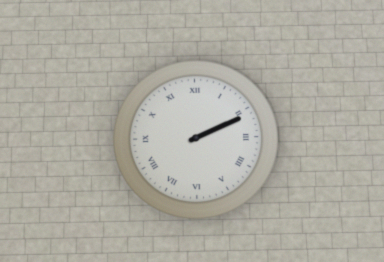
2:11
